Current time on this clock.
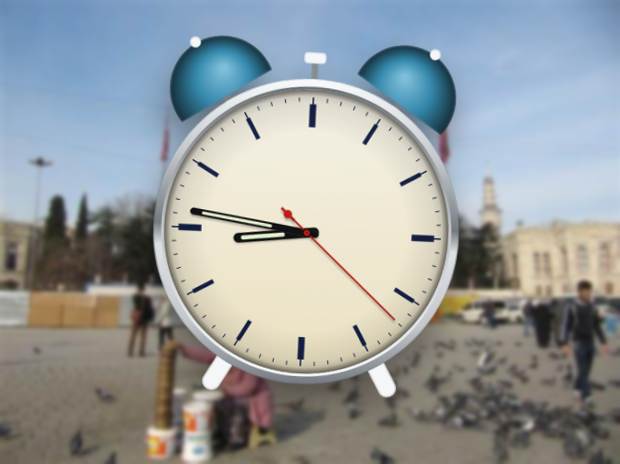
8:46:22
